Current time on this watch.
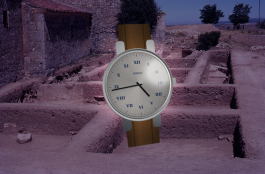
4:44
